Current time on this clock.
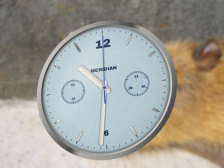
10:31
